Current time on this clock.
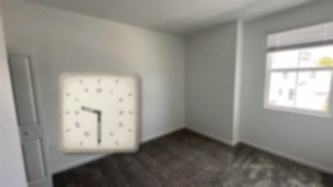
9:30
